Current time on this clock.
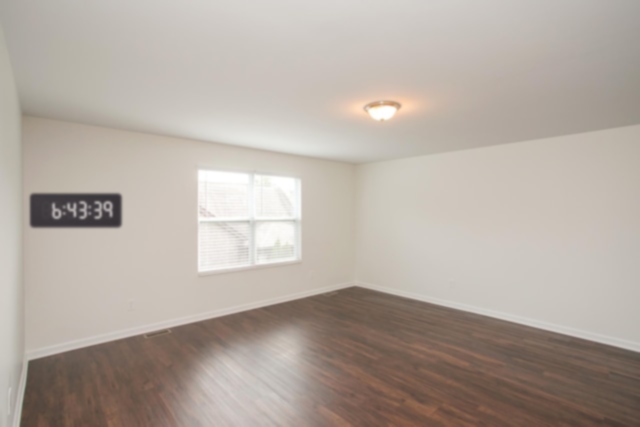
6:43:39
